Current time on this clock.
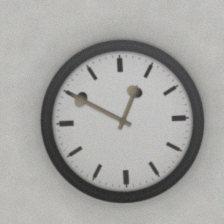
12:50
